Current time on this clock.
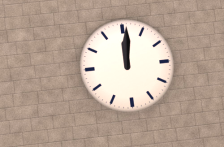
12:01
